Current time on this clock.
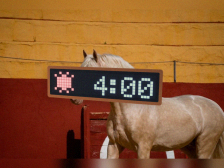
4:00
